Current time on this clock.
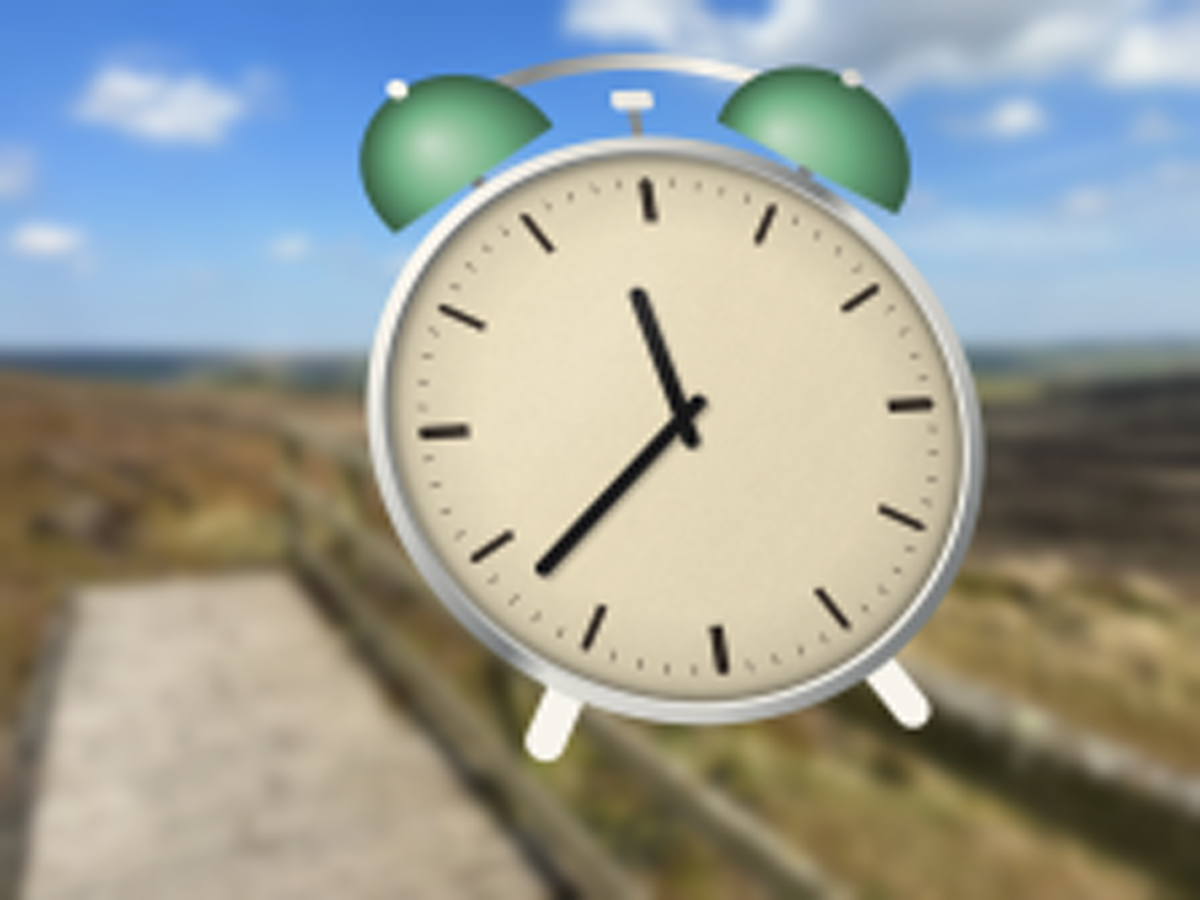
11:38
